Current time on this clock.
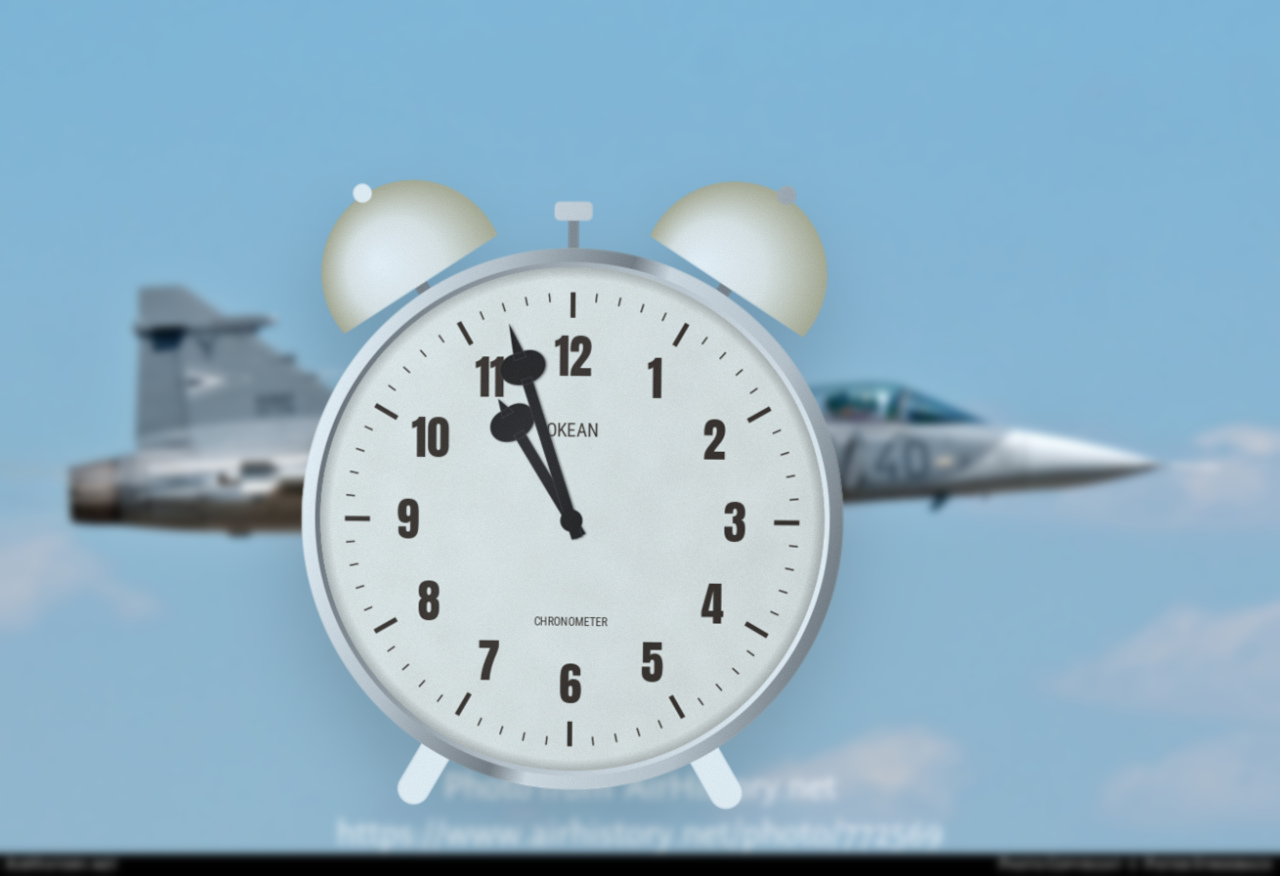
10:57
